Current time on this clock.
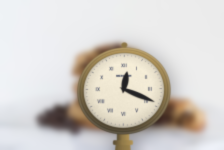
12:19
